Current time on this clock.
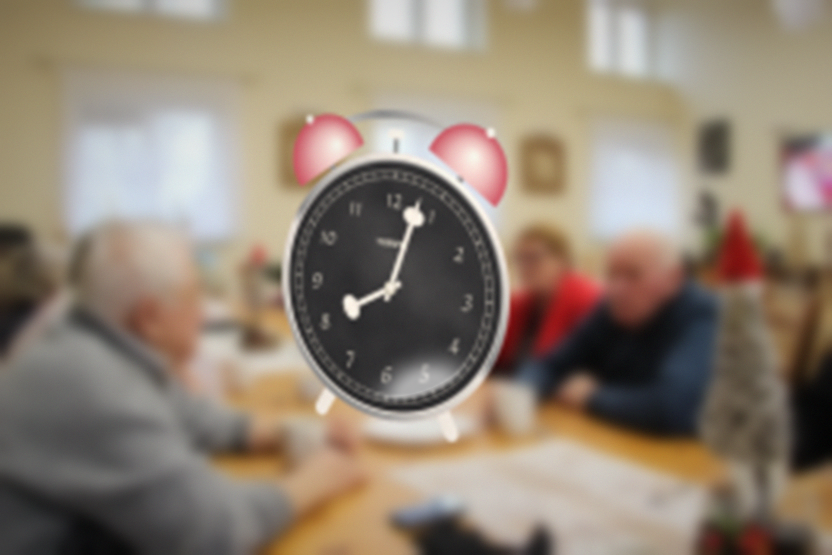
8:03
